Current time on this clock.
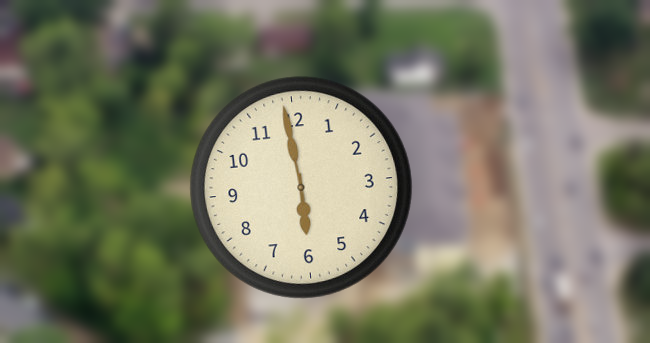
5:59
